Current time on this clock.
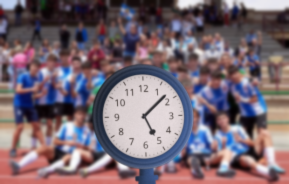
5:08
